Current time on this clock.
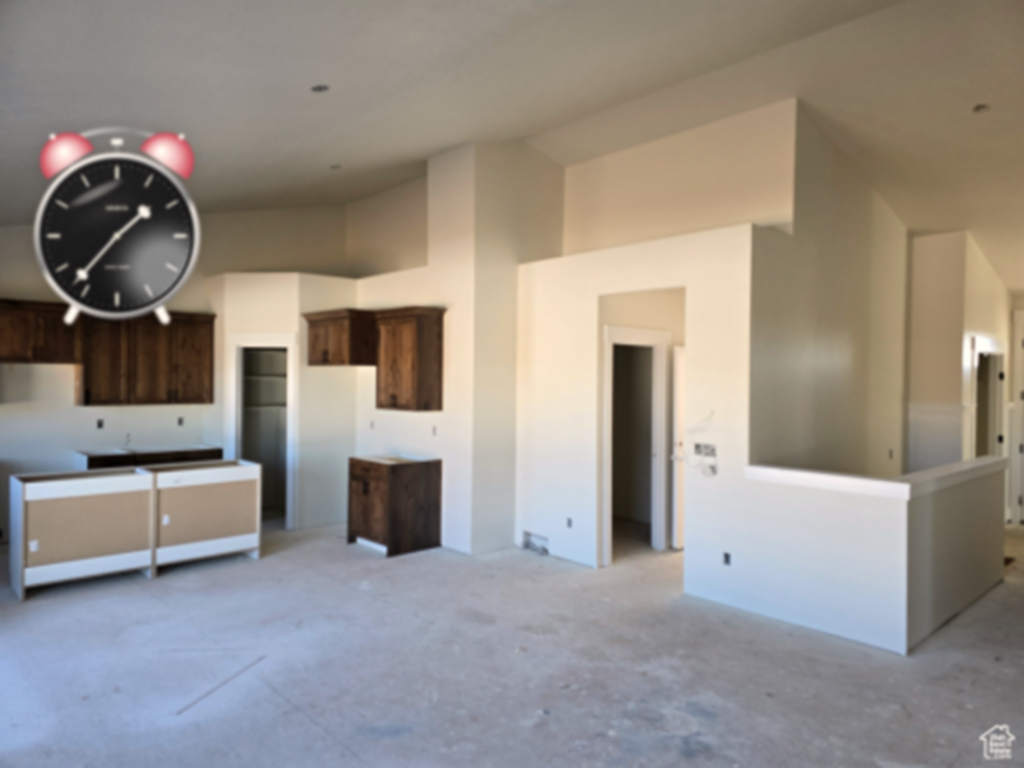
1:37
